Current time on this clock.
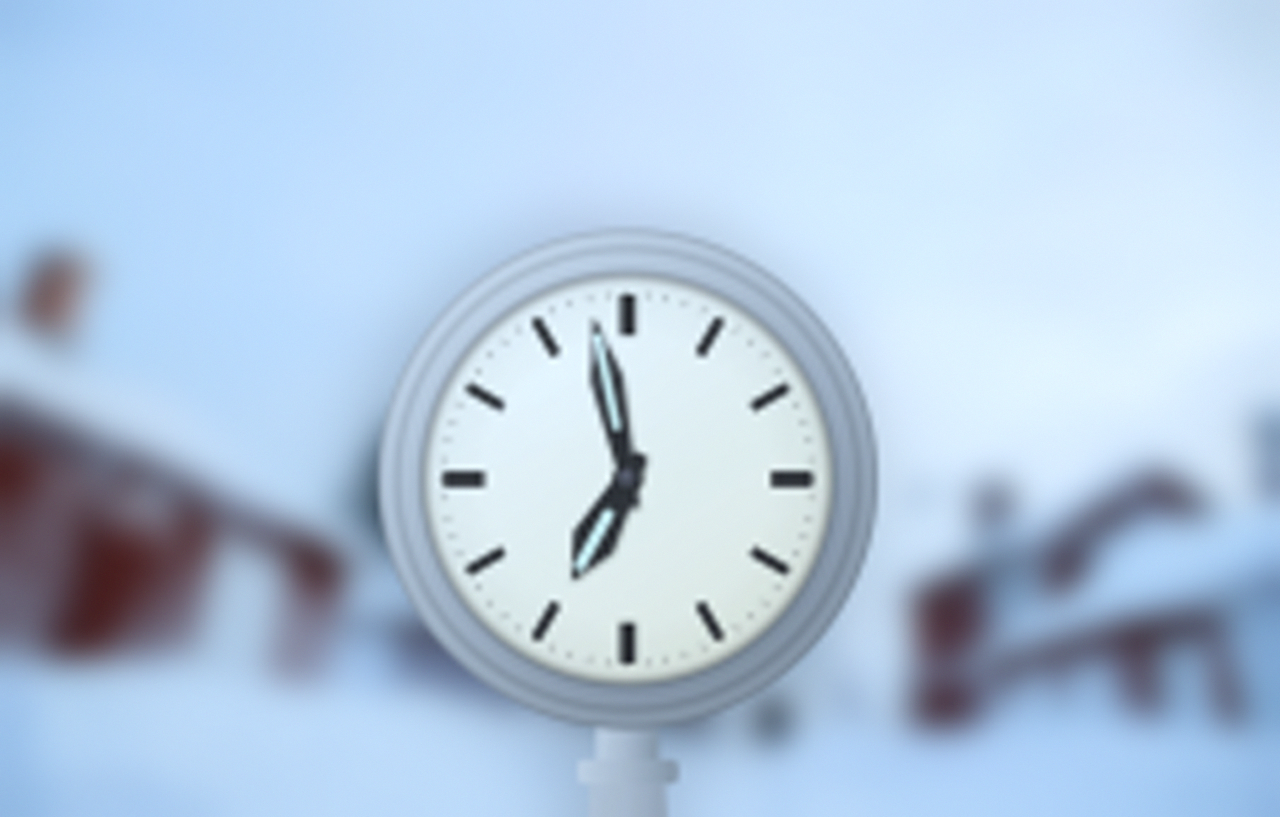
6:58
